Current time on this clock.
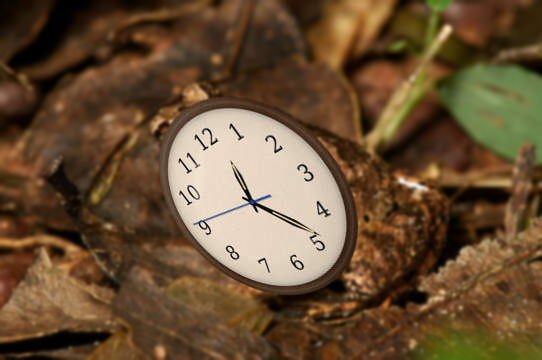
12:23:46
